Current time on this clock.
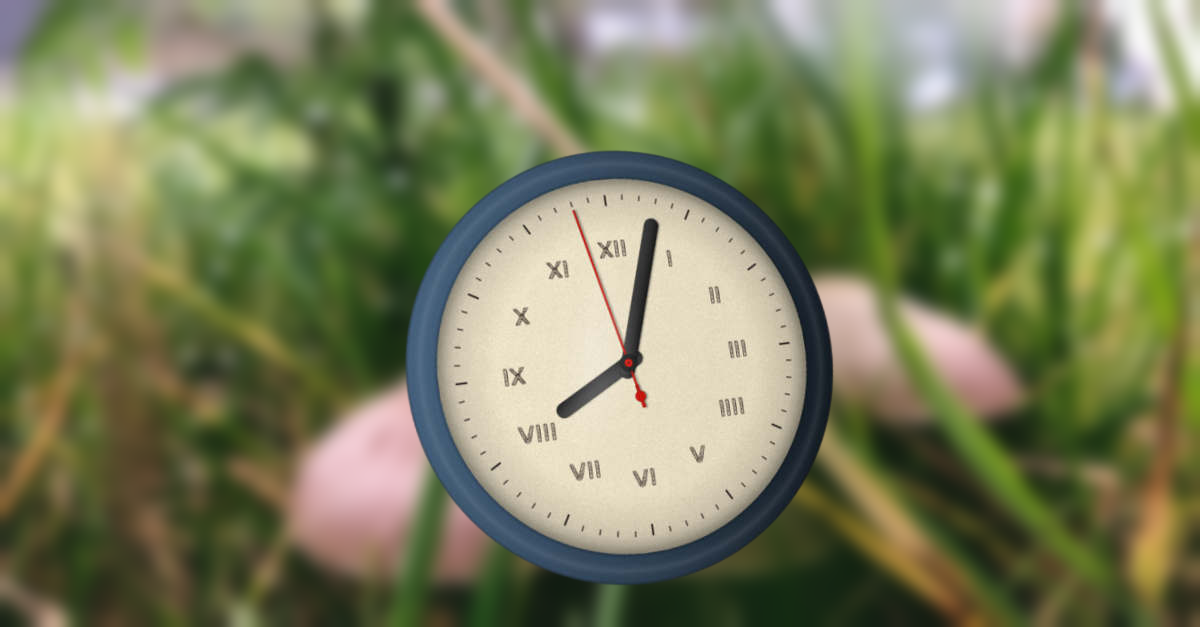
8:02:58
